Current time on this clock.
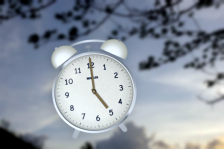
5:00
